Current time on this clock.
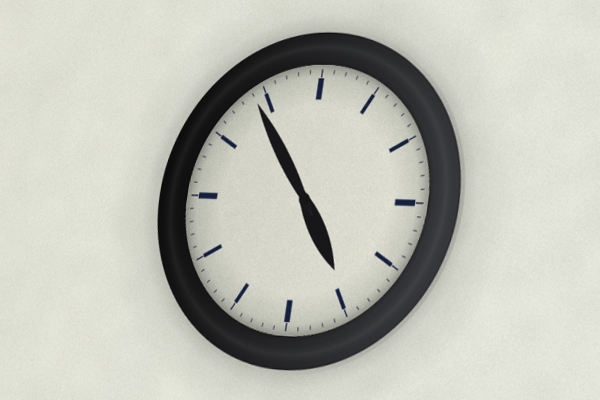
4:54
